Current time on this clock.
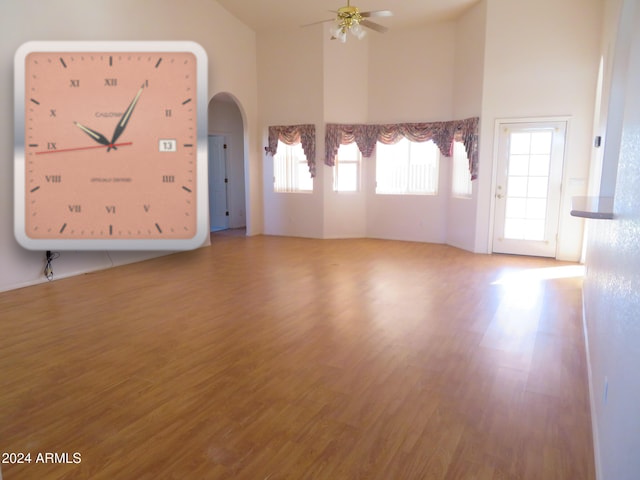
10:04:44
